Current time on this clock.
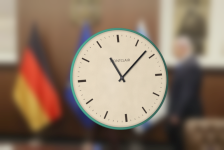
11:08
